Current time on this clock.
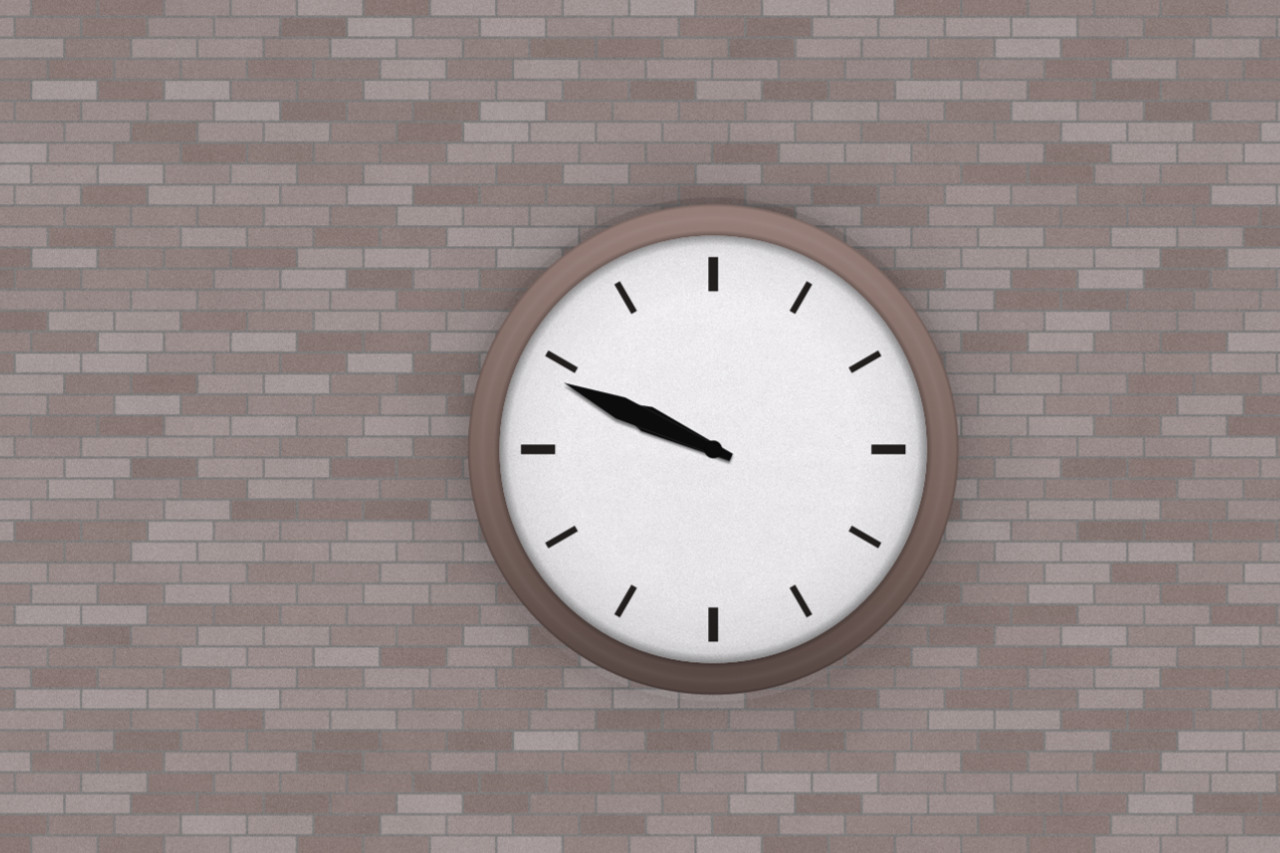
9:49
